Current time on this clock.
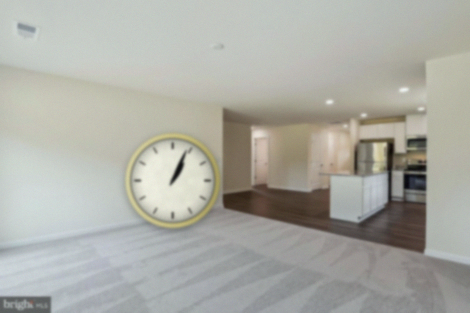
1:04
